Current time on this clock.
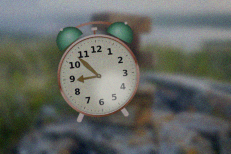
8:53
